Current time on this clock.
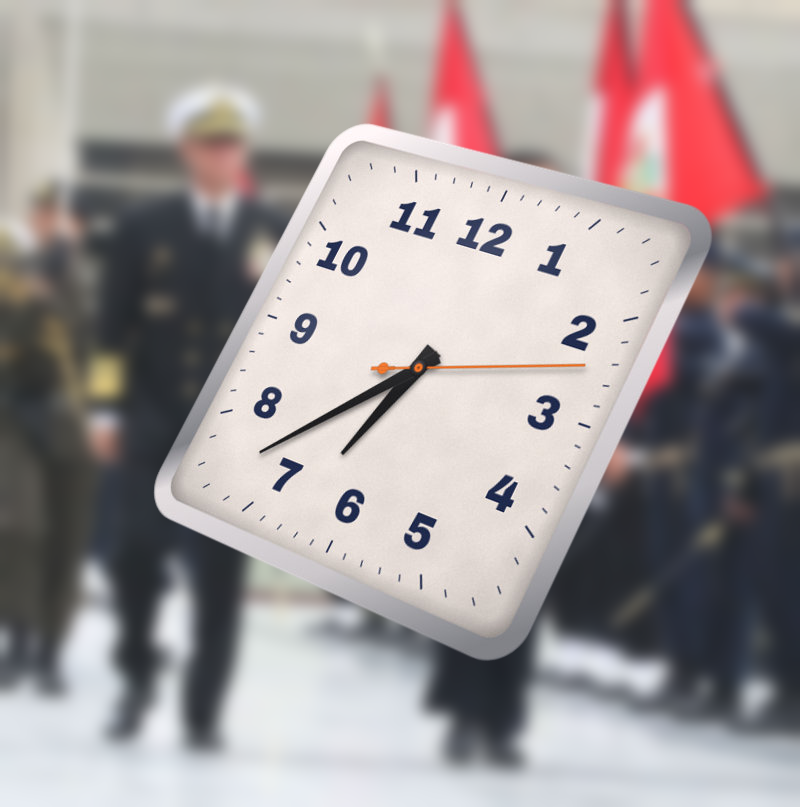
6:37:12
